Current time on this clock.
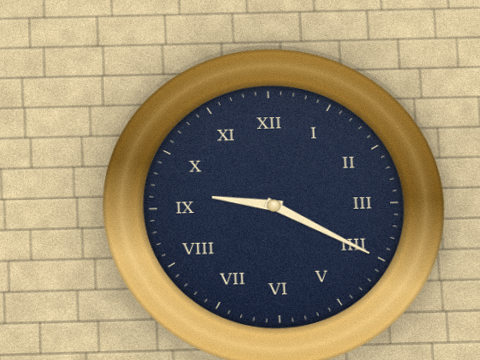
9:20
